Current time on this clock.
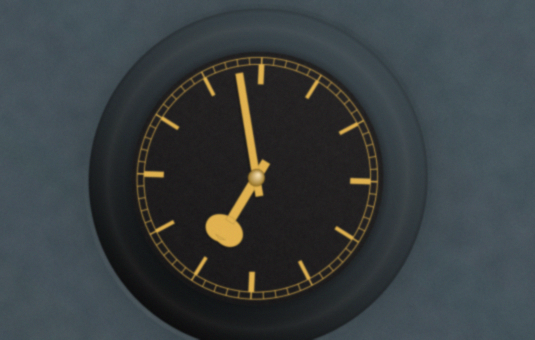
6:58
